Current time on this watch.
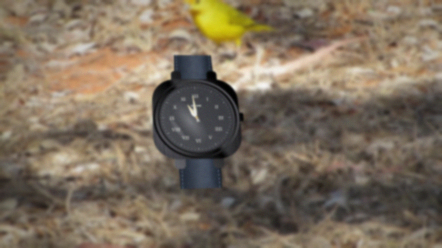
10:59
